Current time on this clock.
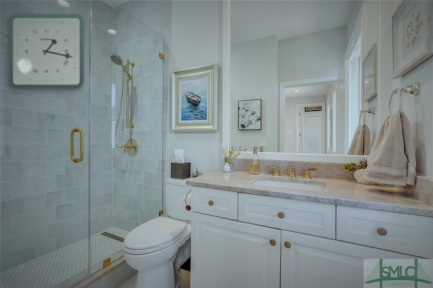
1:17
